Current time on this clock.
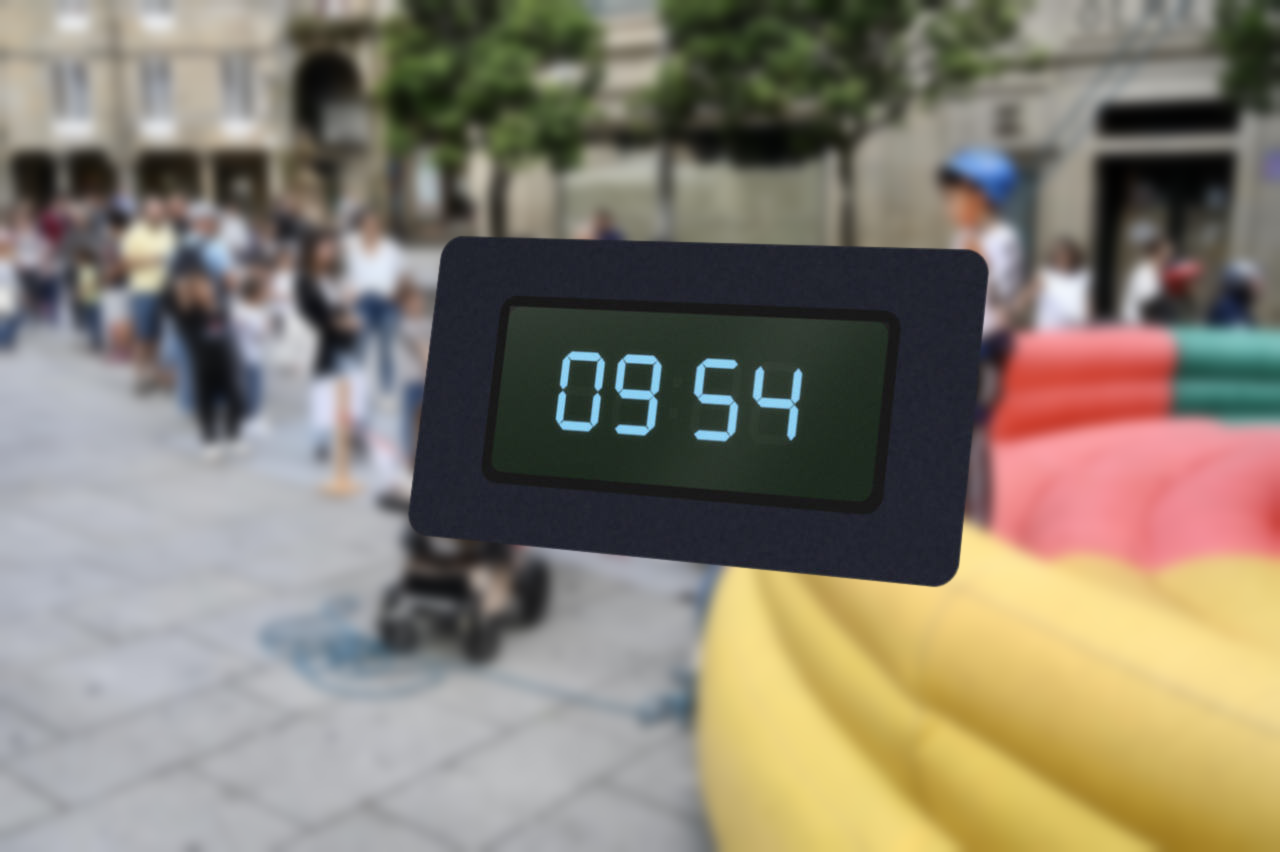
9:54
